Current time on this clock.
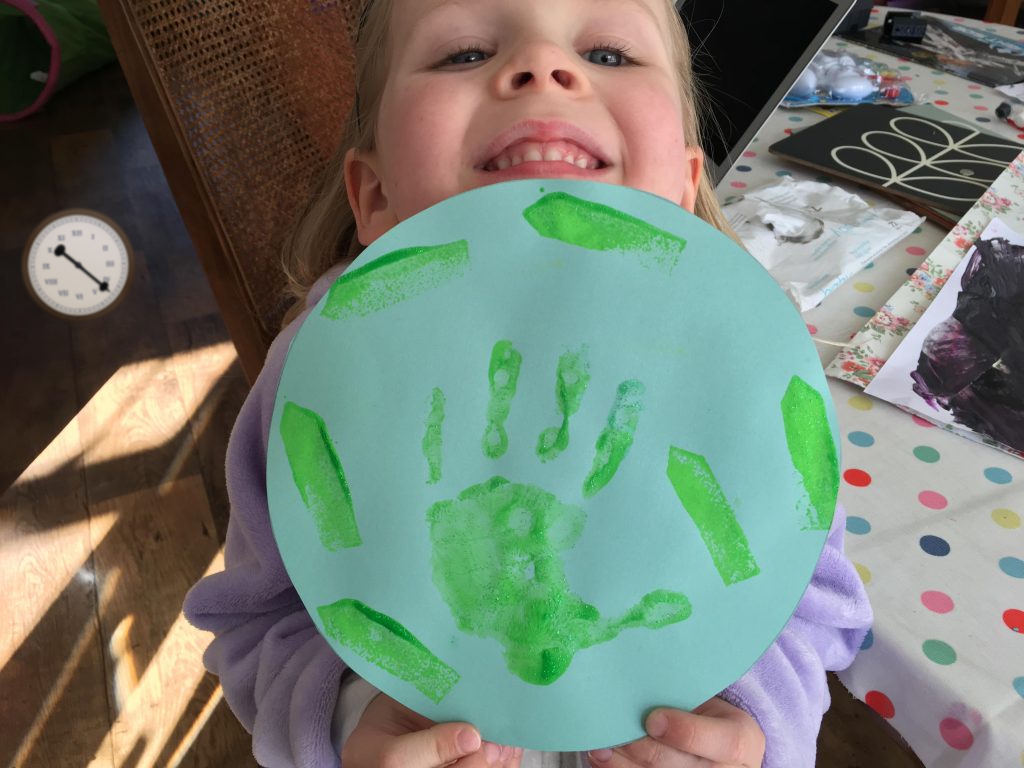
10:22
